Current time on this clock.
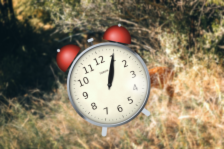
1:05
